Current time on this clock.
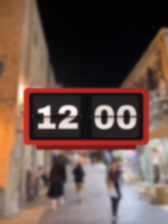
12:00
